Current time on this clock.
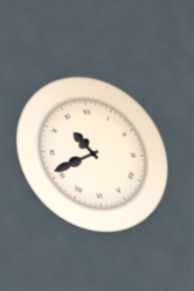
10:41
